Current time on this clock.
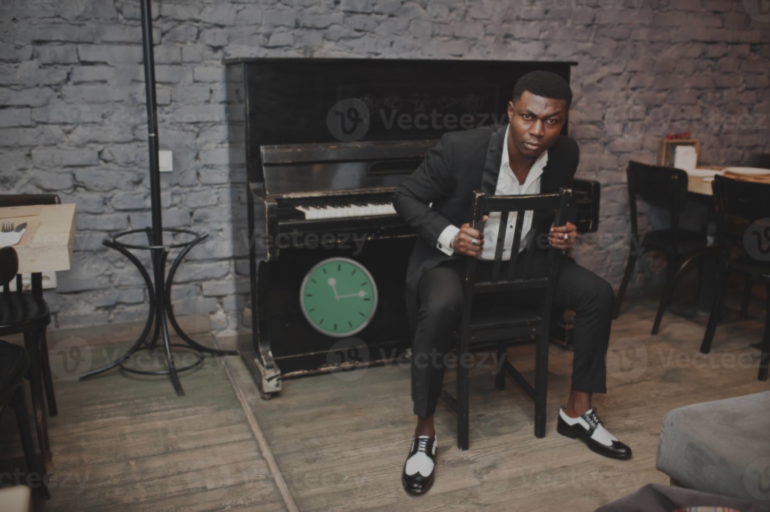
11:13
